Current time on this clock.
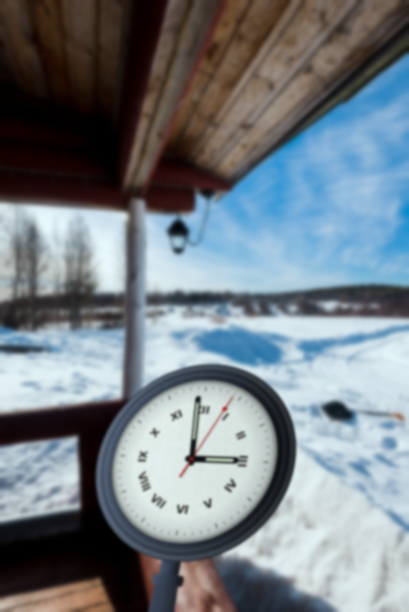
2:59:04
